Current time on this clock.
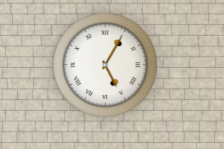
5:05
